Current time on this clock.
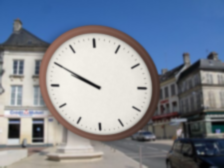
9:50
